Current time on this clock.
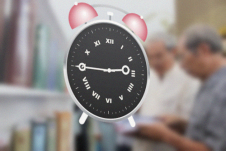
2:45
